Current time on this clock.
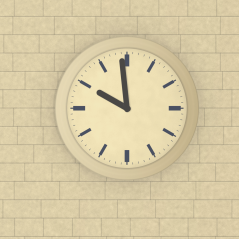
9:59
